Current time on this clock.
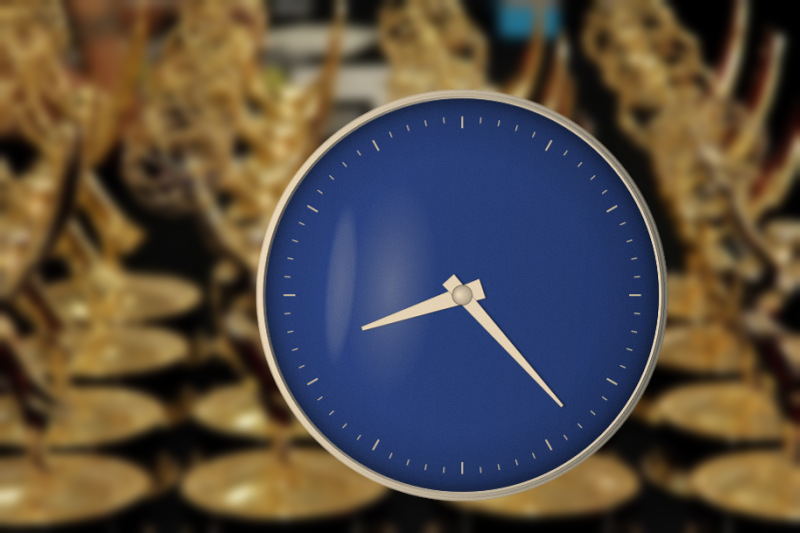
8:23
